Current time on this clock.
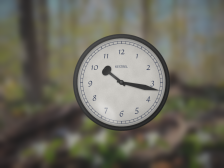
10:17
